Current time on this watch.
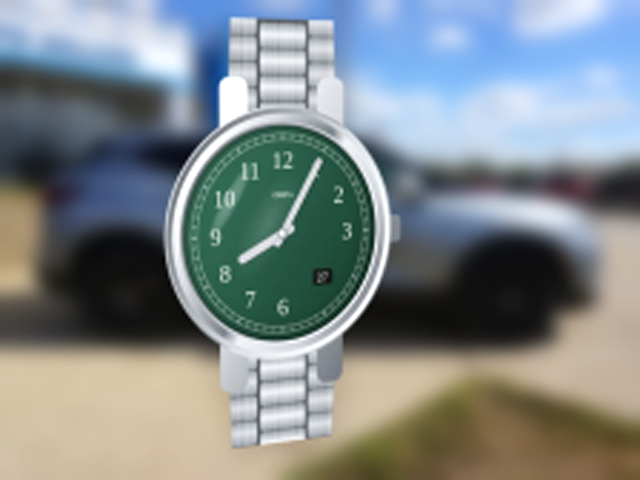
8:05
